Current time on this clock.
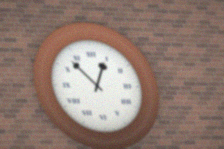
12:53
